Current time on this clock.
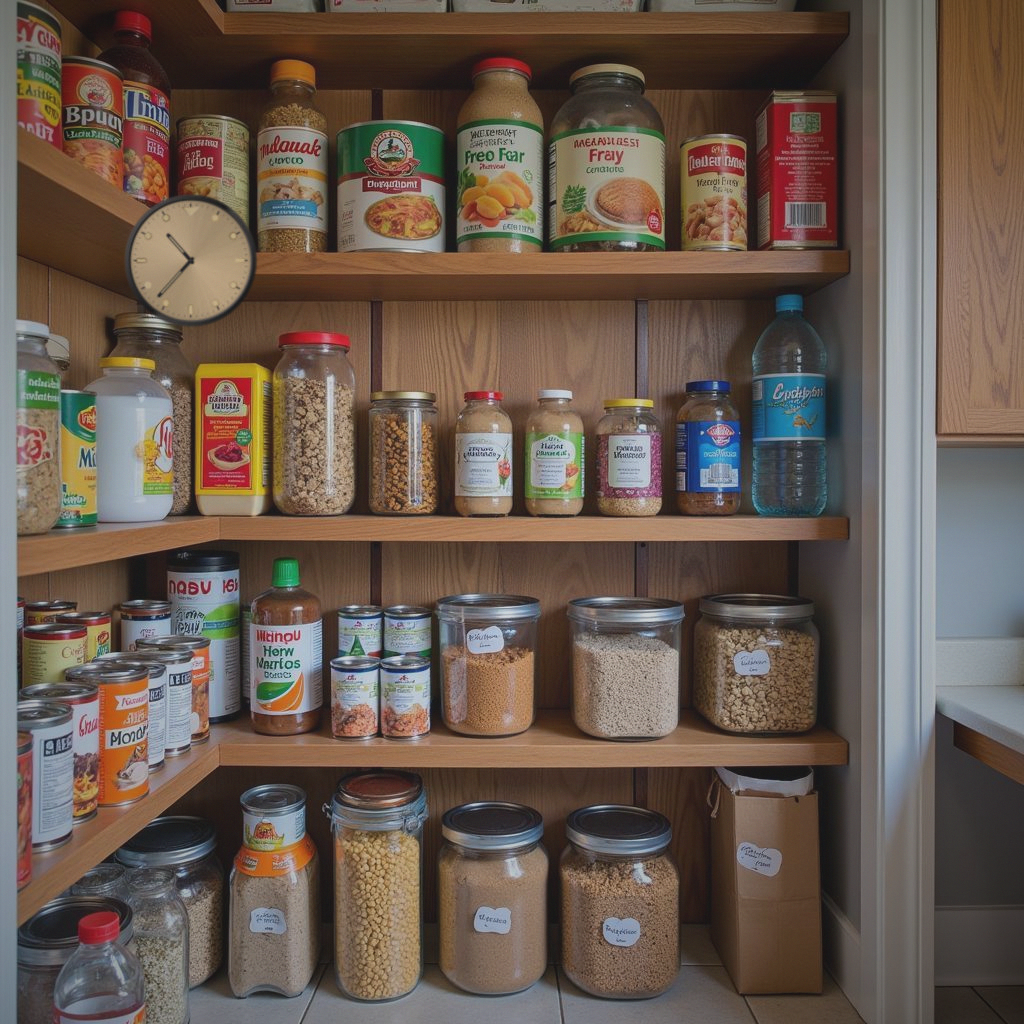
10:37
